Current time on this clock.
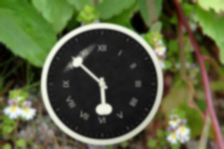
5:52
